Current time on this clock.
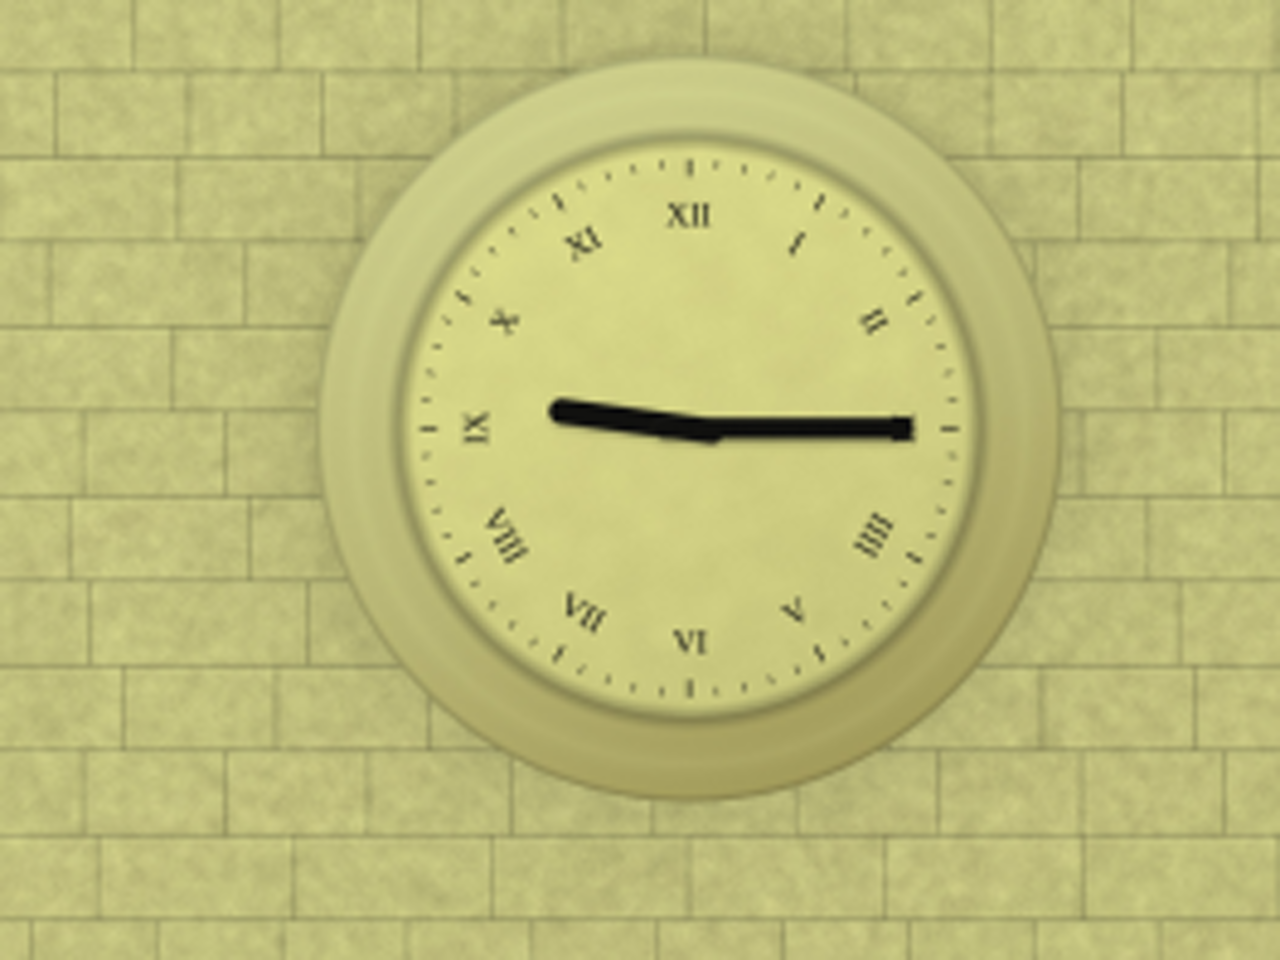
9:15
